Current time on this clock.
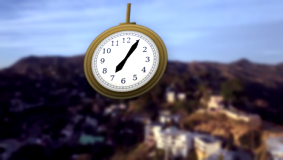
7:05
